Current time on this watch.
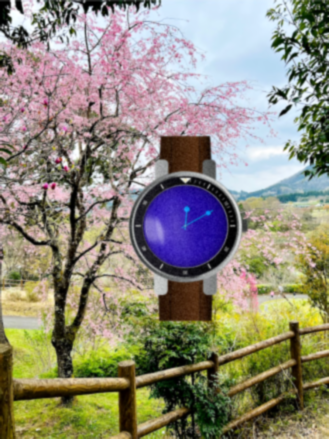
12:10
